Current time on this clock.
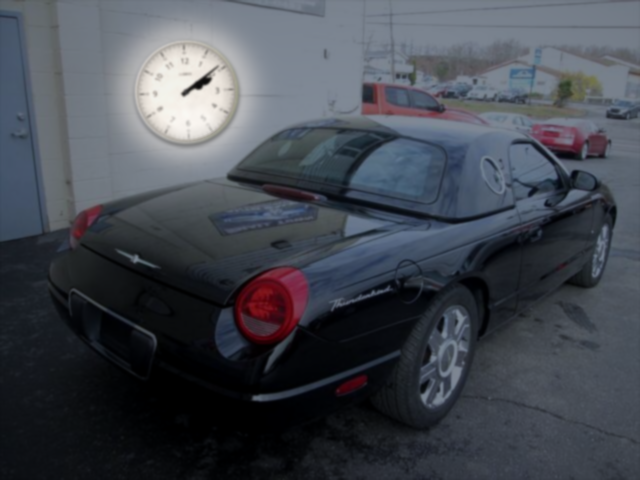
2:09
